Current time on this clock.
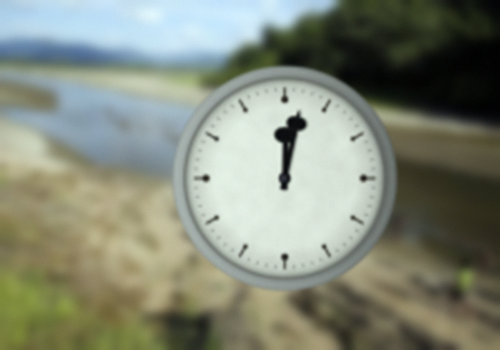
12:02
